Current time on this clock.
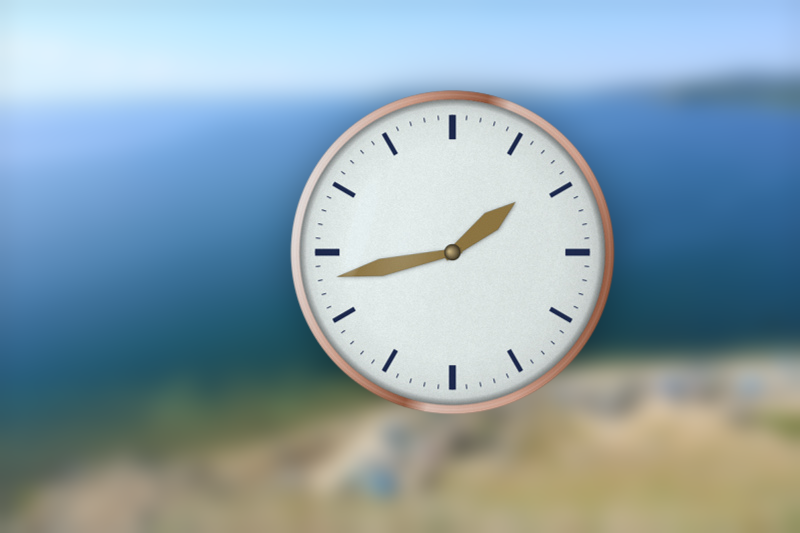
1:43
